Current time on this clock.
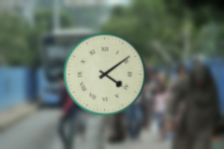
4:09
